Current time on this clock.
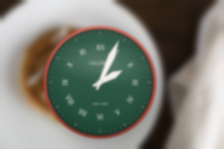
2:04
